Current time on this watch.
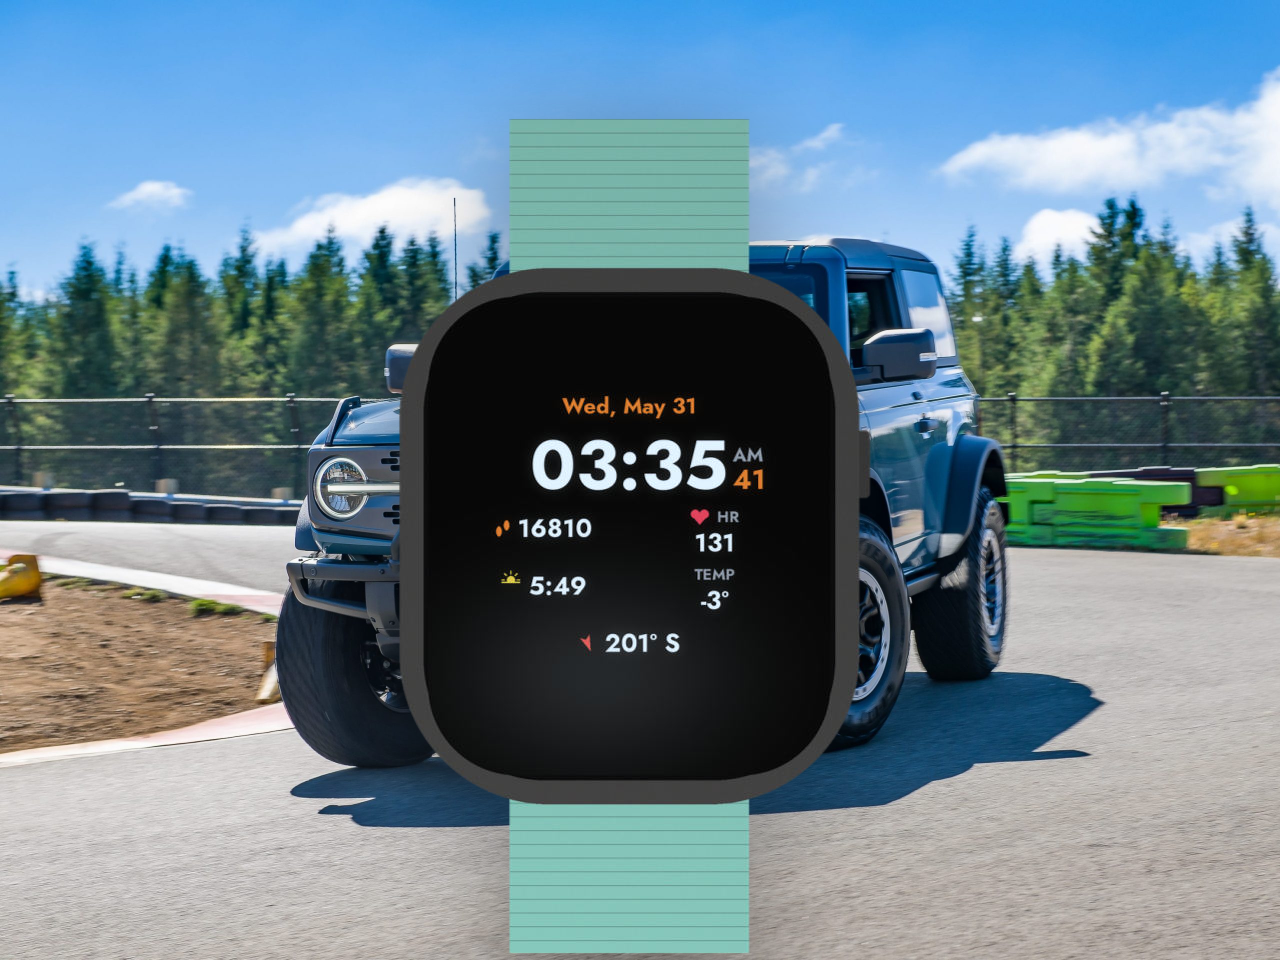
3:35:41
